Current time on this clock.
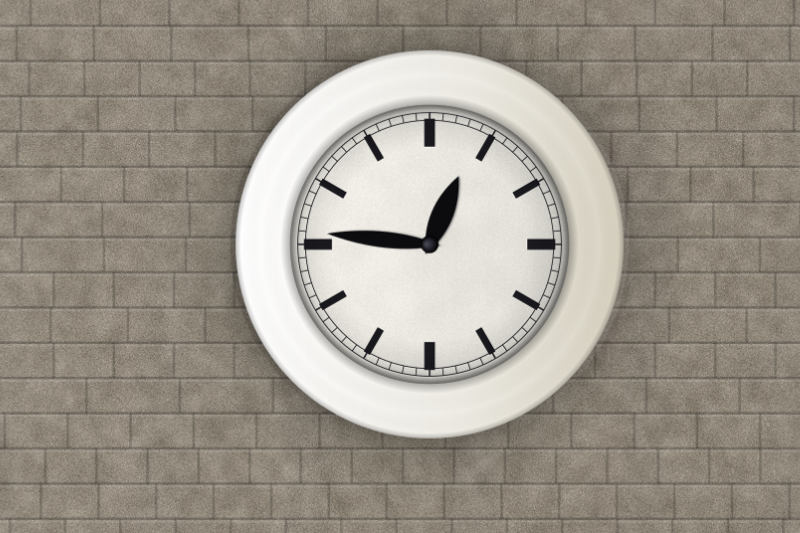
12:46
